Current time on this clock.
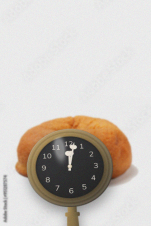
12:02
